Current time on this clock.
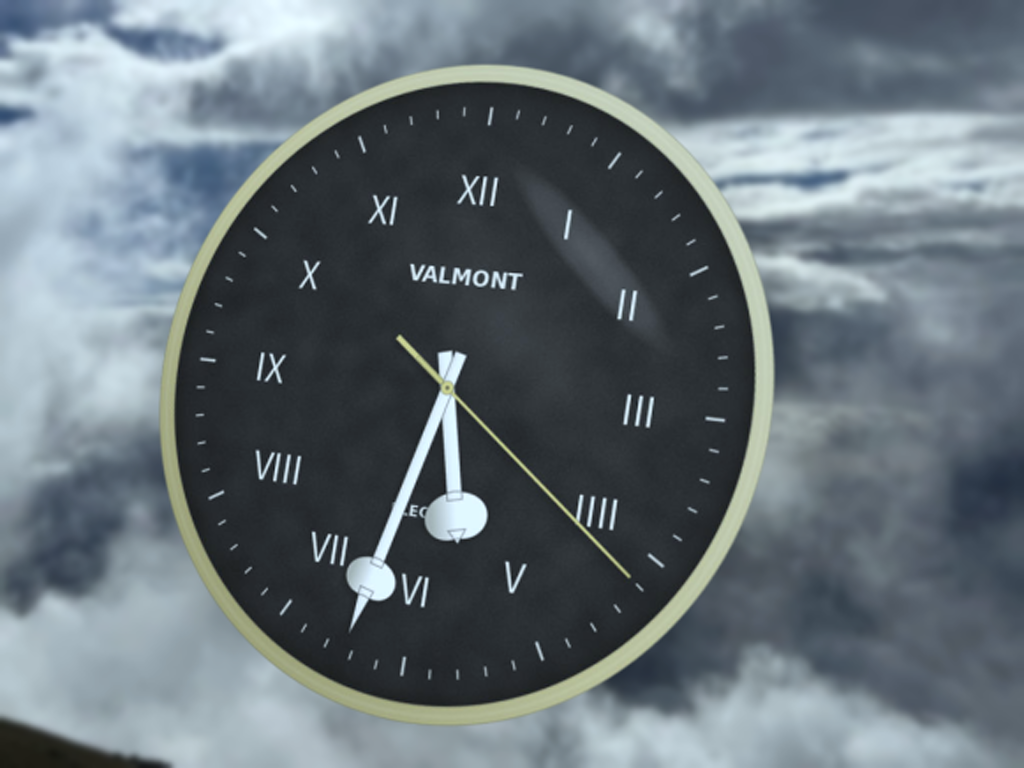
5:32:21
